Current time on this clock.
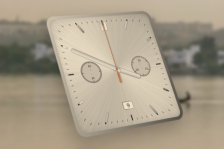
3:50
